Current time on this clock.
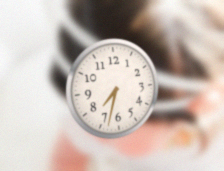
7:33
